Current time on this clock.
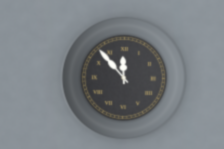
11:53
